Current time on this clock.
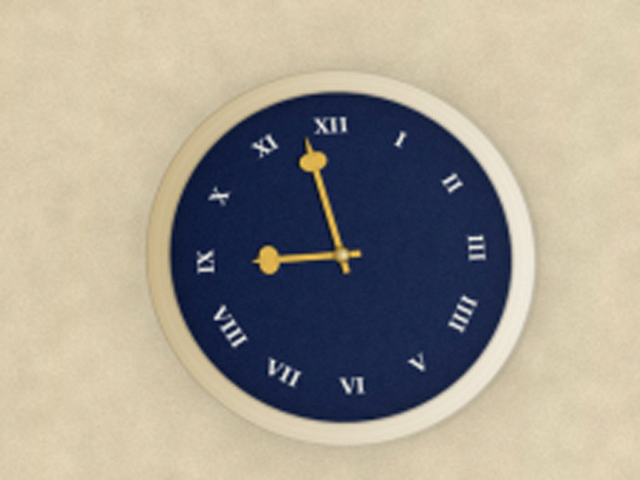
8:58
